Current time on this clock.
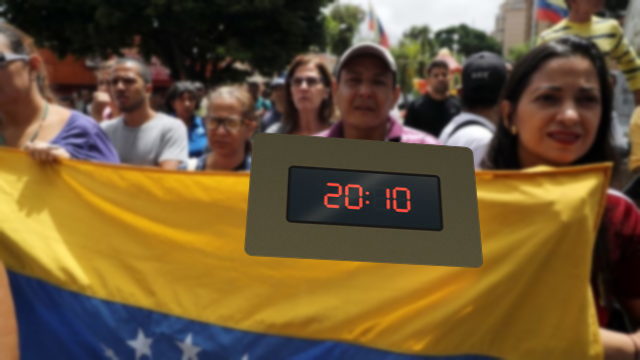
20:10
